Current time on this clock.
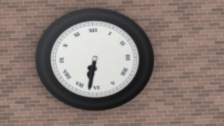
6:32
